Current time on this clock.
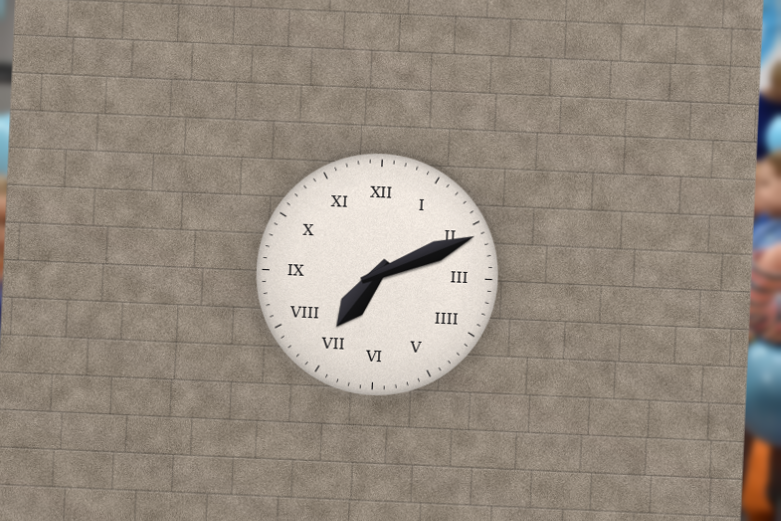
7:11
